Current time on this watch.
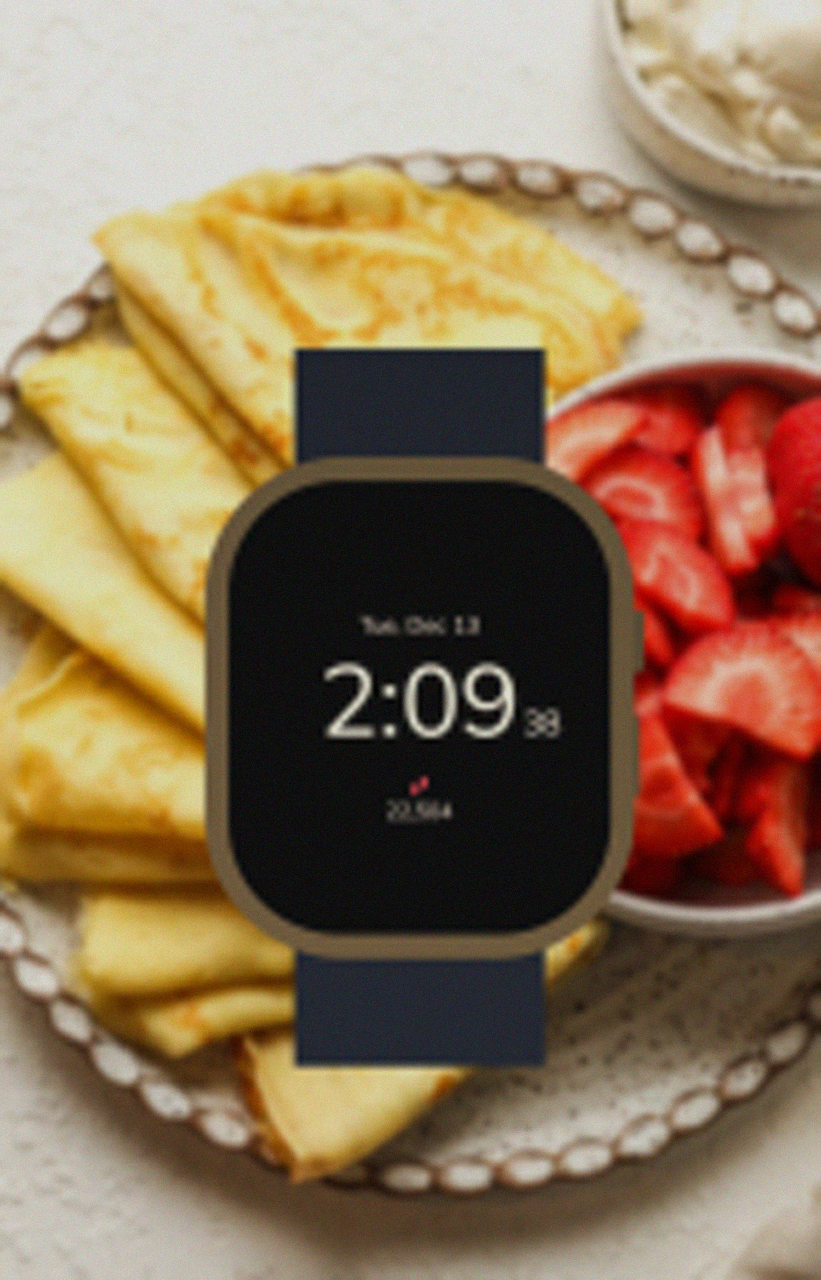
2:09
